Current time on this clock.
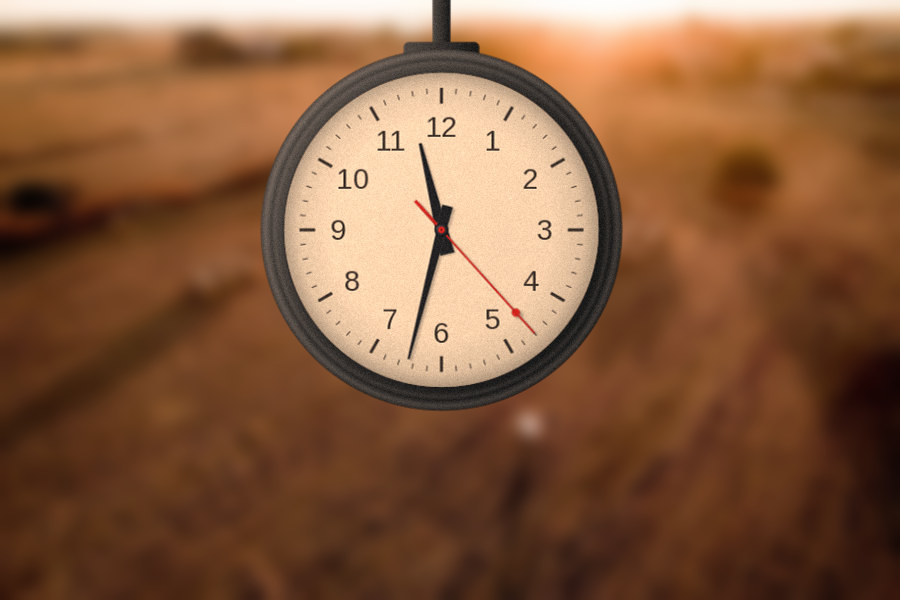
11:32:23
